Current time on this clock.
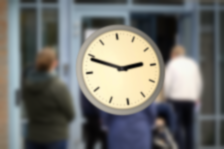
2:49
